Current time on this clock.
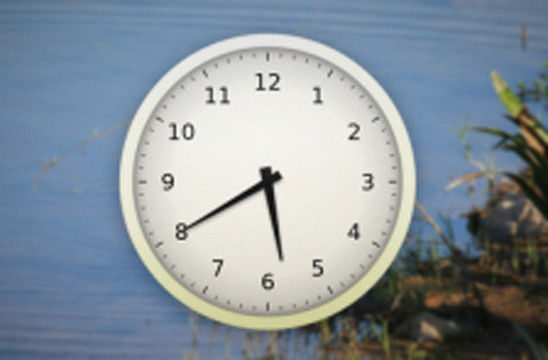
5:40
